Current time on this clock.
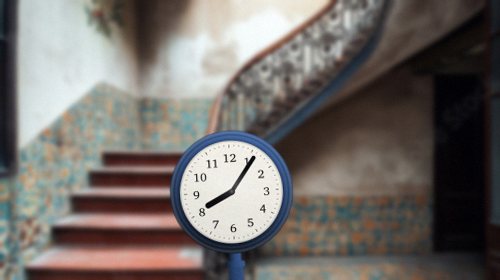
8:06
